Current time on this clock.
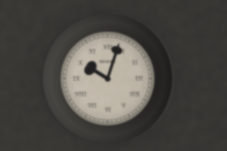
10:03
